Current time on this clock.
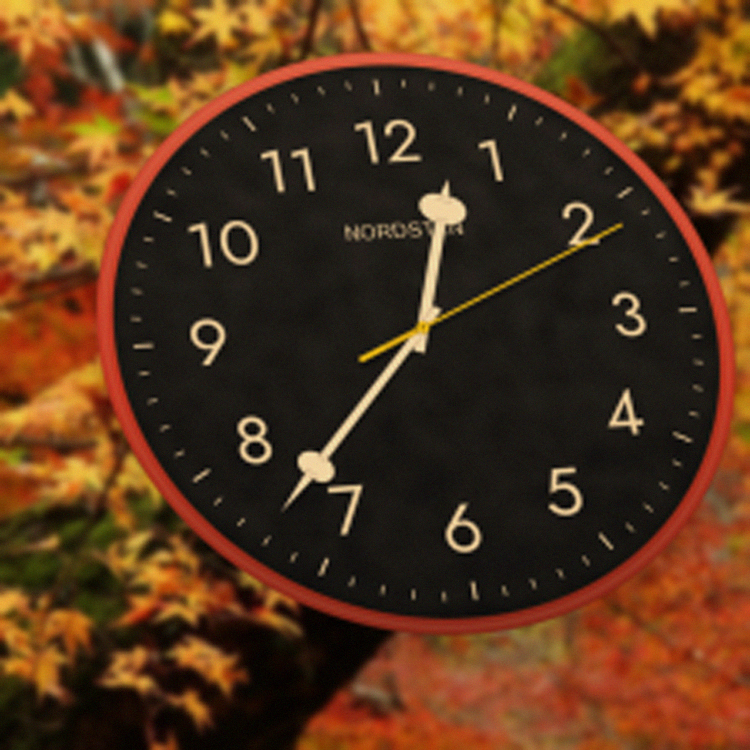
12:37:11
